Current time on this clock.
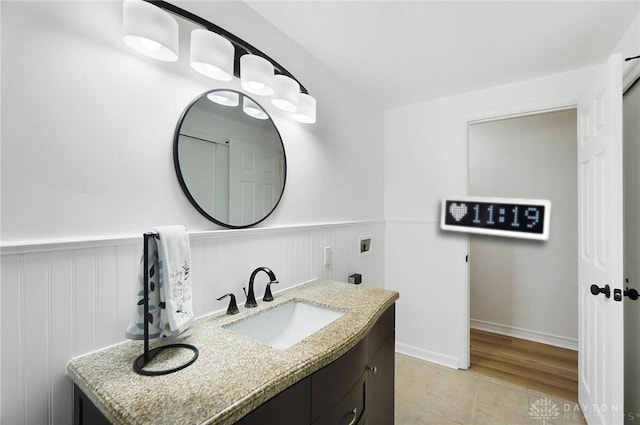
11:19
